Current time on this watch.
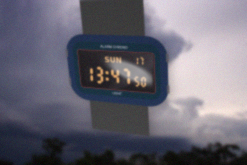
13:47:50
